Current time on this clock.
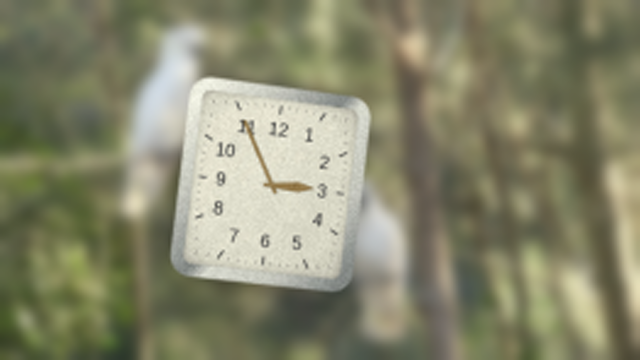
2:55
